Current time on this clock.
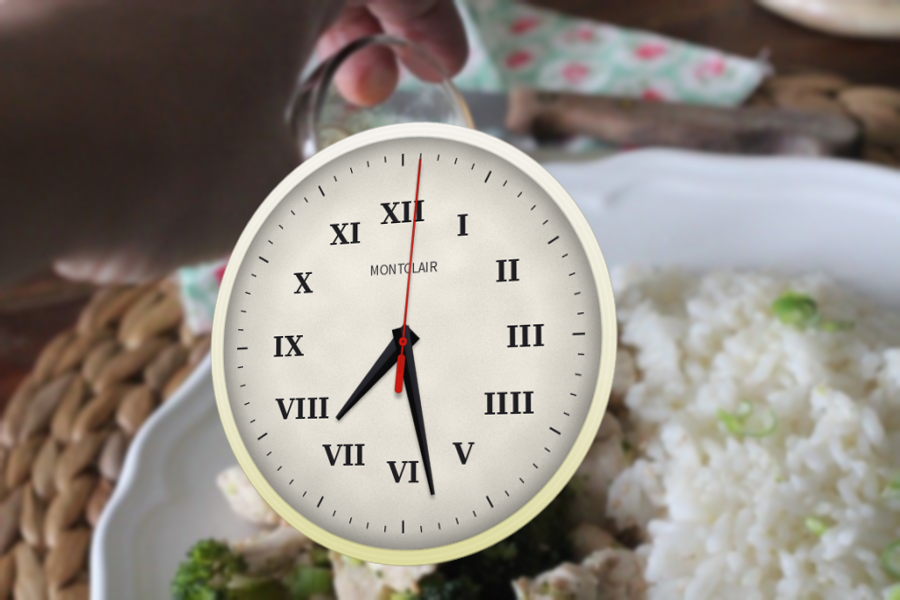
7:28:01
